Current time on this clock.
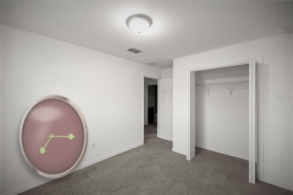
7:15
